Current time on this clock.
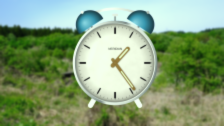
1:24
